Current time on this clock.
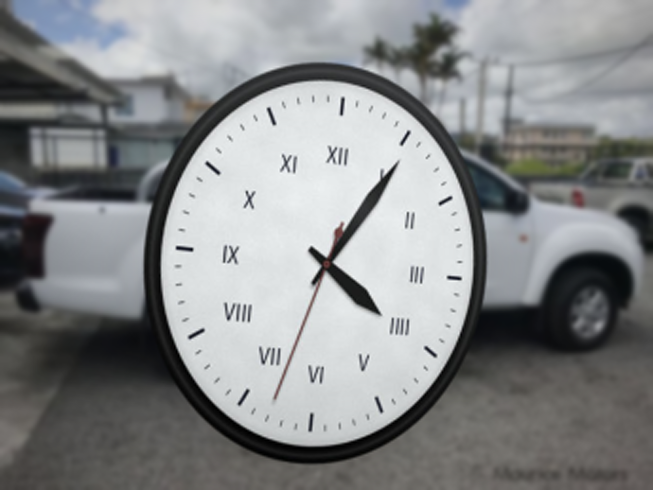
4:05:33
